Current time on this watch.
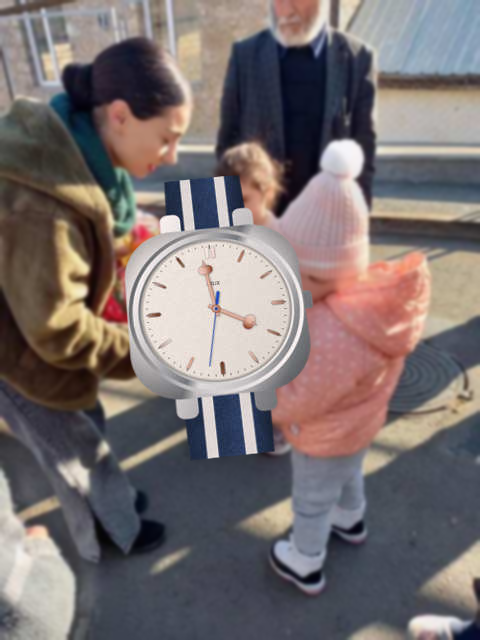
3:58:32
